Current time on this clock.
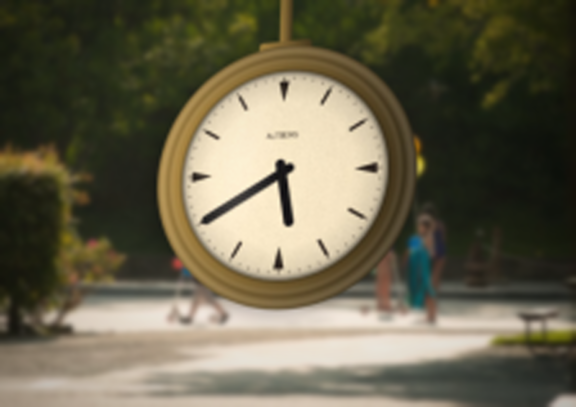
5:40
